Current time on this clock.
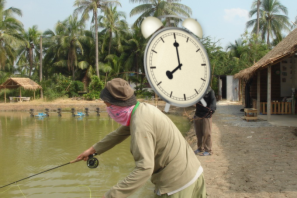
8:00
